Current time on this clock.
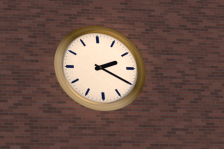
2:20
